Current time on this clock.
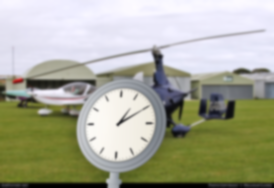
1:10
